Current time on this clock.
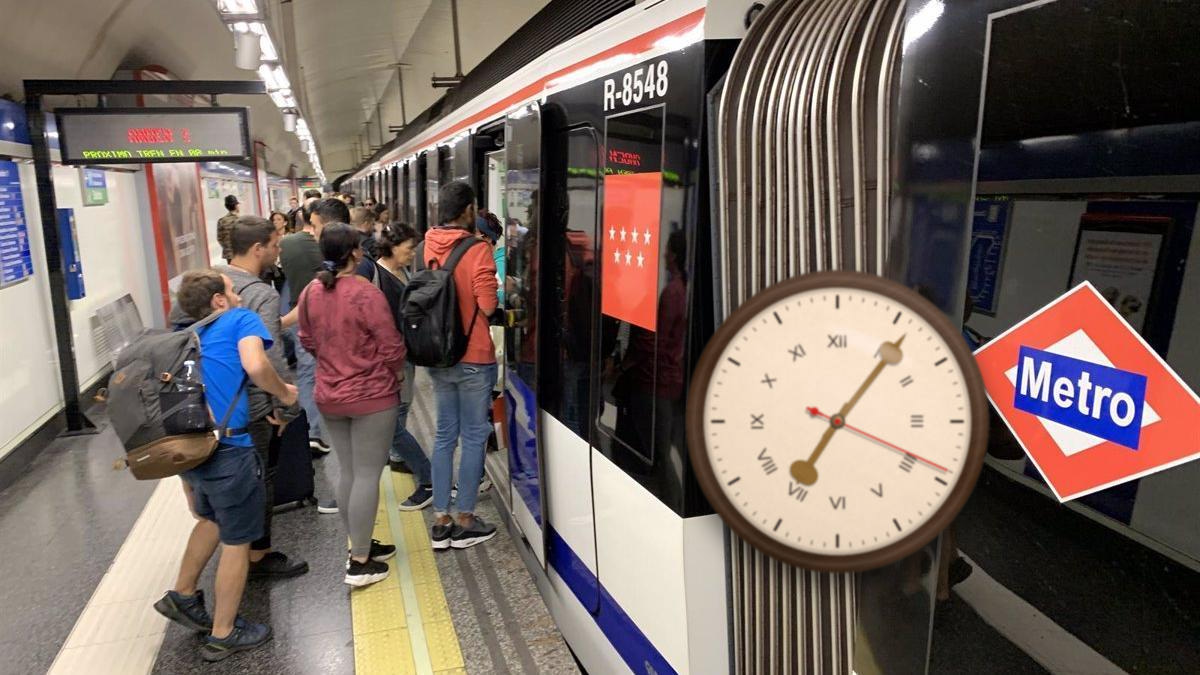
7:06:19
